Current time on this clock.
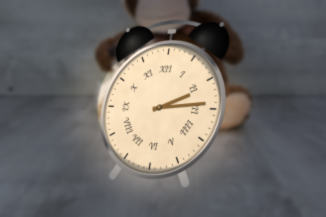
2:14
